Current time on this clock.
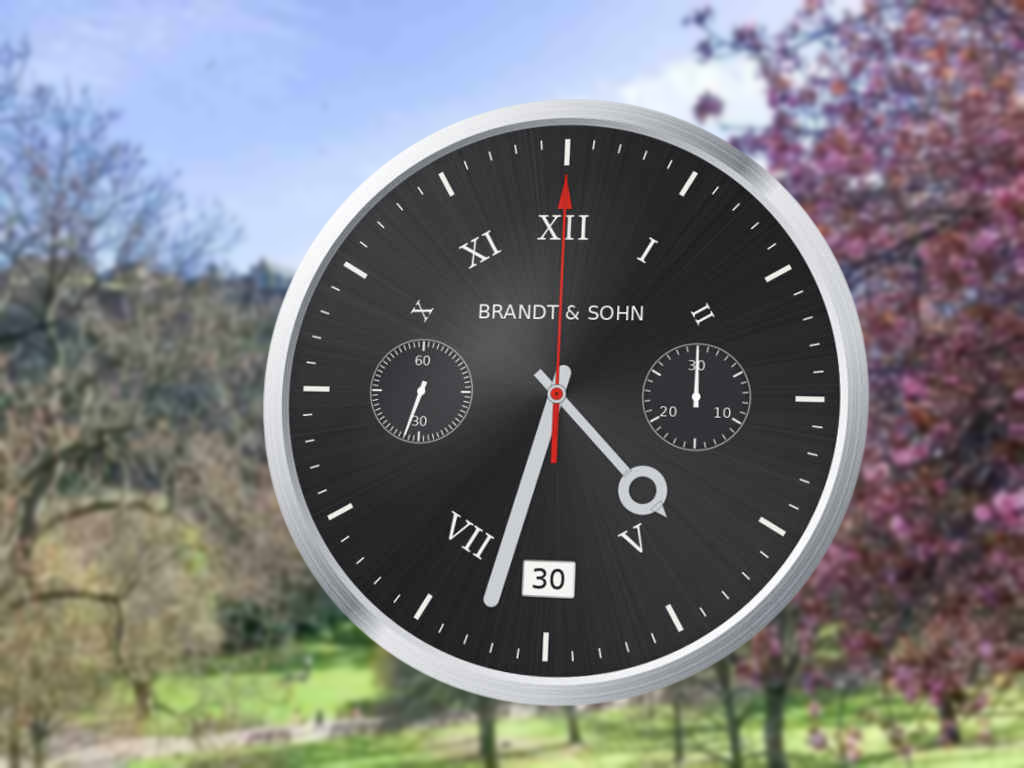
4:32:33
